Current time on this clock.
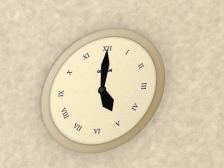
5:00
